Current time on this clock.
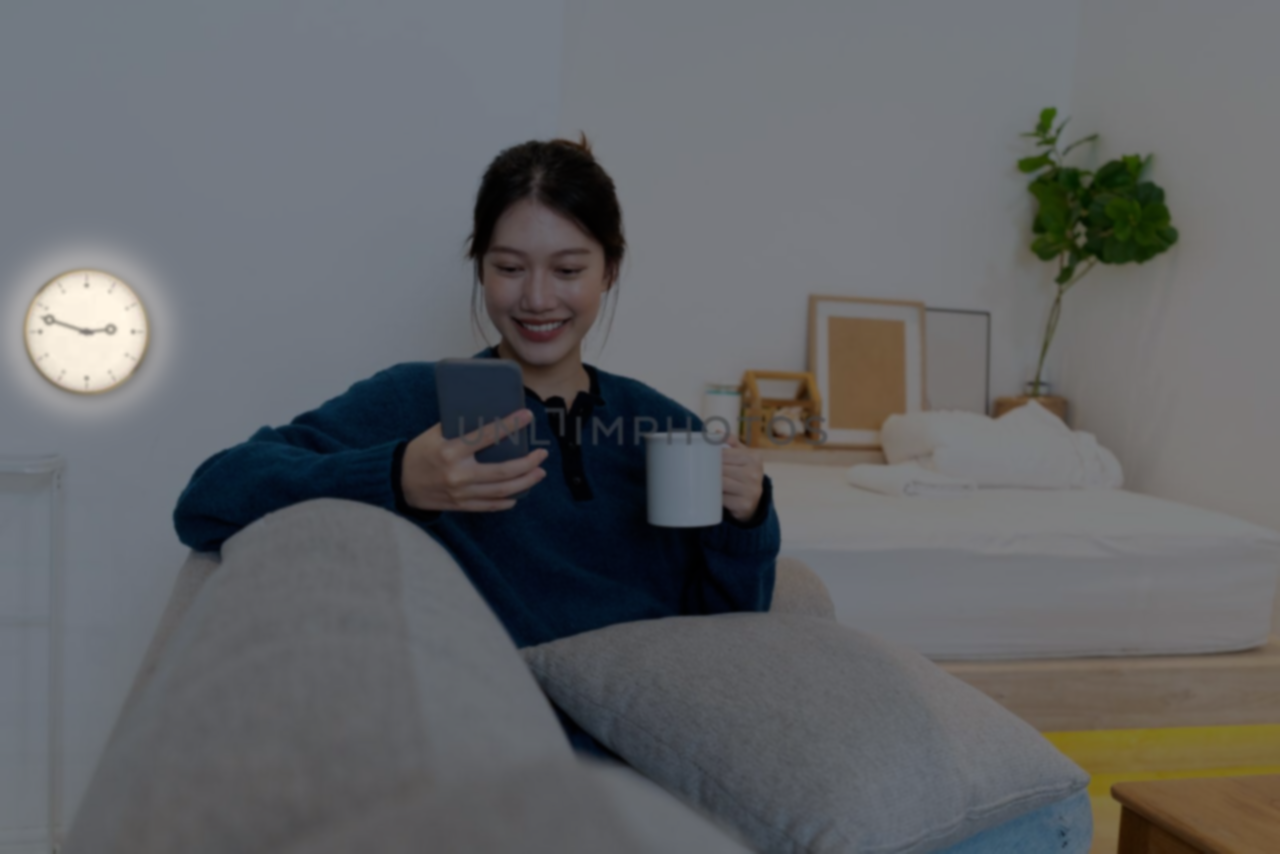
2:48
